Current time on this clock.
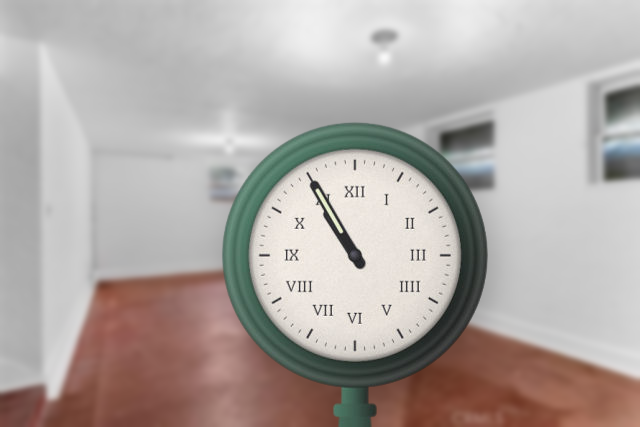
10:55
